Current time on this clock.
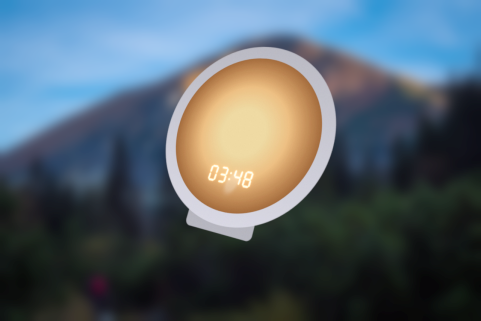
3:48
